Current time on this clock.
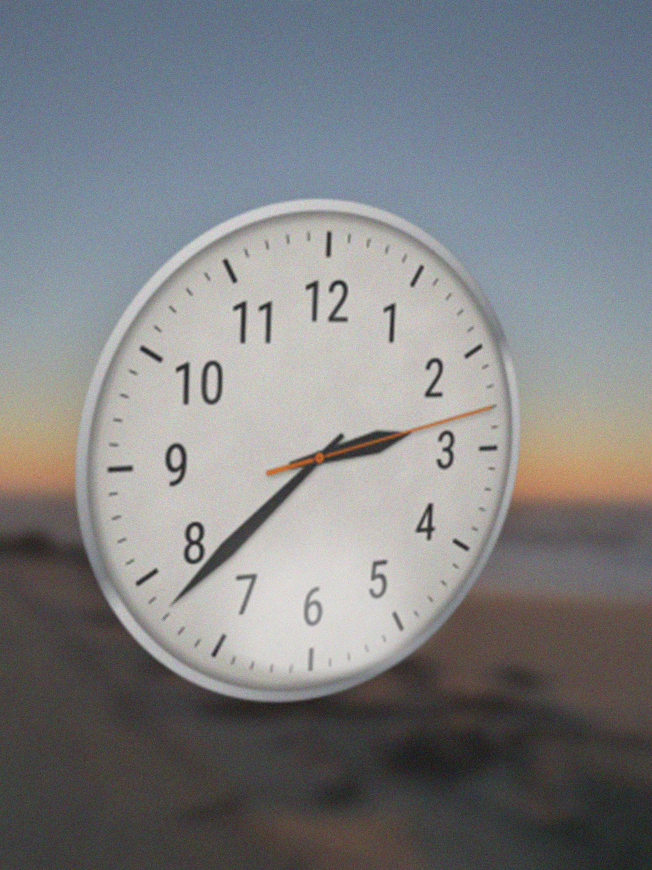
2:38:13
